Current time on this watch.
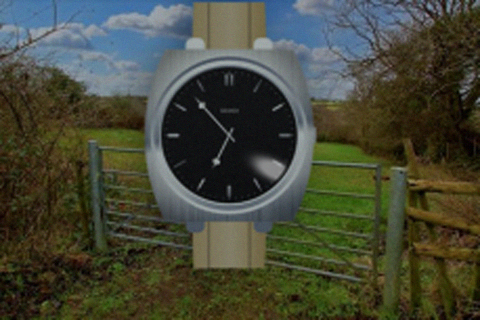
6:53
